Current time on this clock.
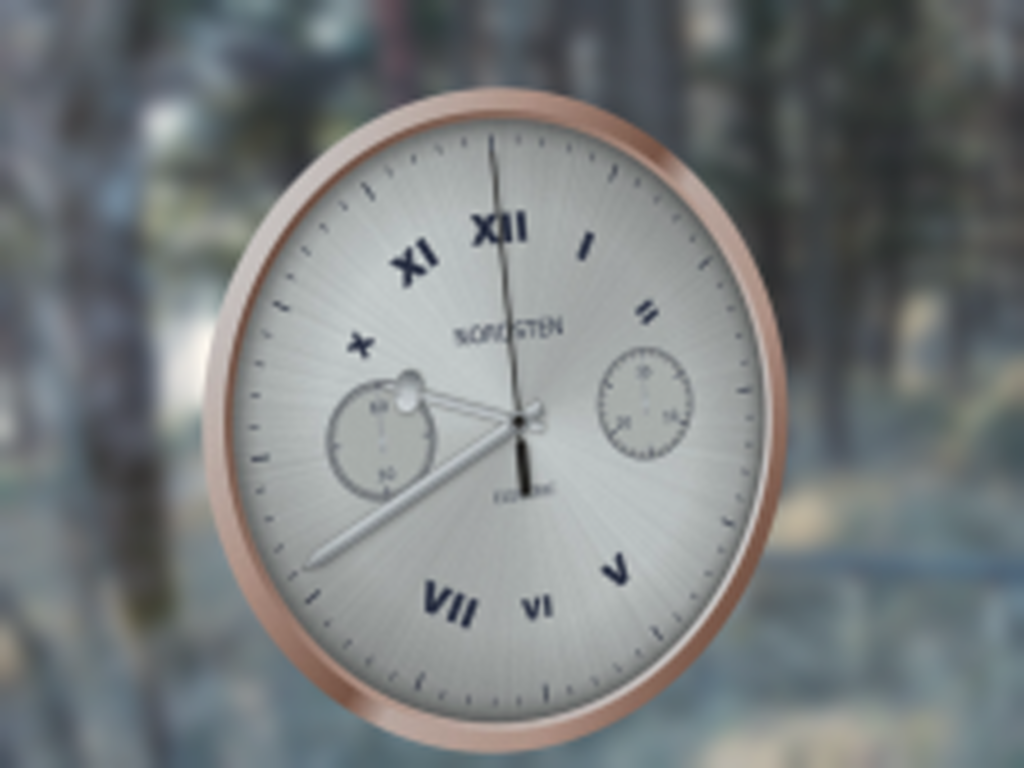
9:41
